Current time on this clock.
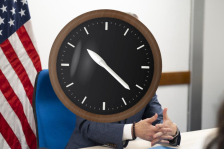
10:22
